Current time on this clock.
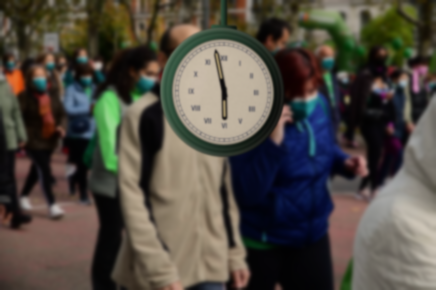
5:58
